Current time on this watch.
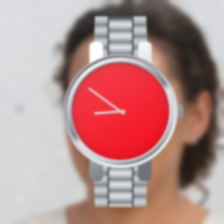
8:51
